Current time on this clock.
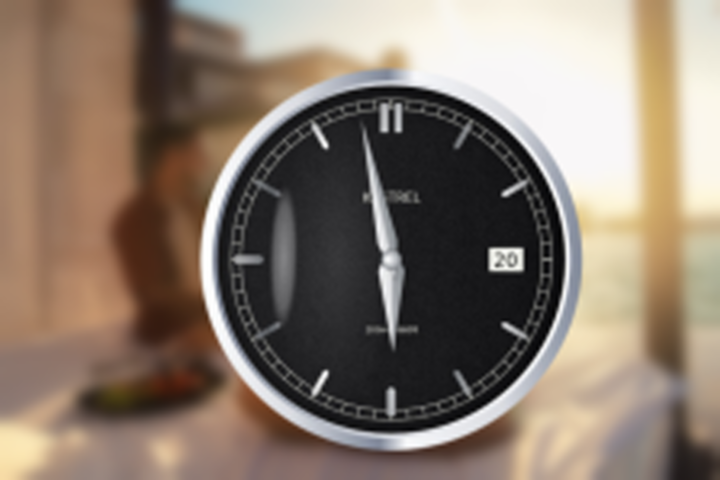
5:58
